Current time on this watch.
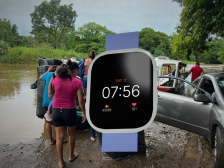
7:56
